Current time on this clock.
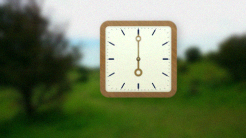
6:00
